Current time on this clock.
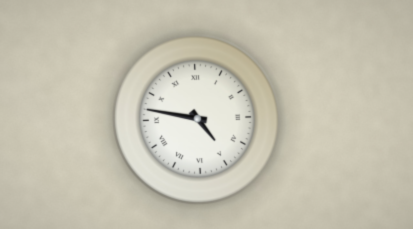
4:47
